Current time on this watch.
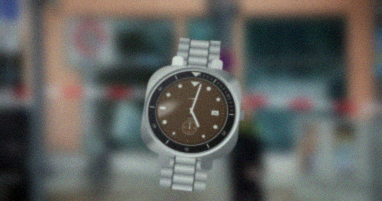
5:02
